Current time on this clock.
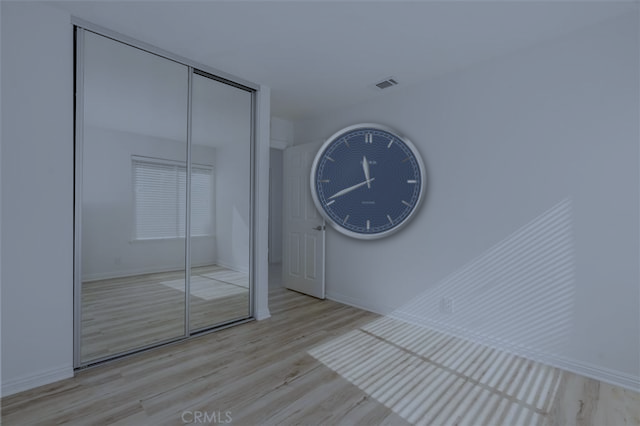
11:41
